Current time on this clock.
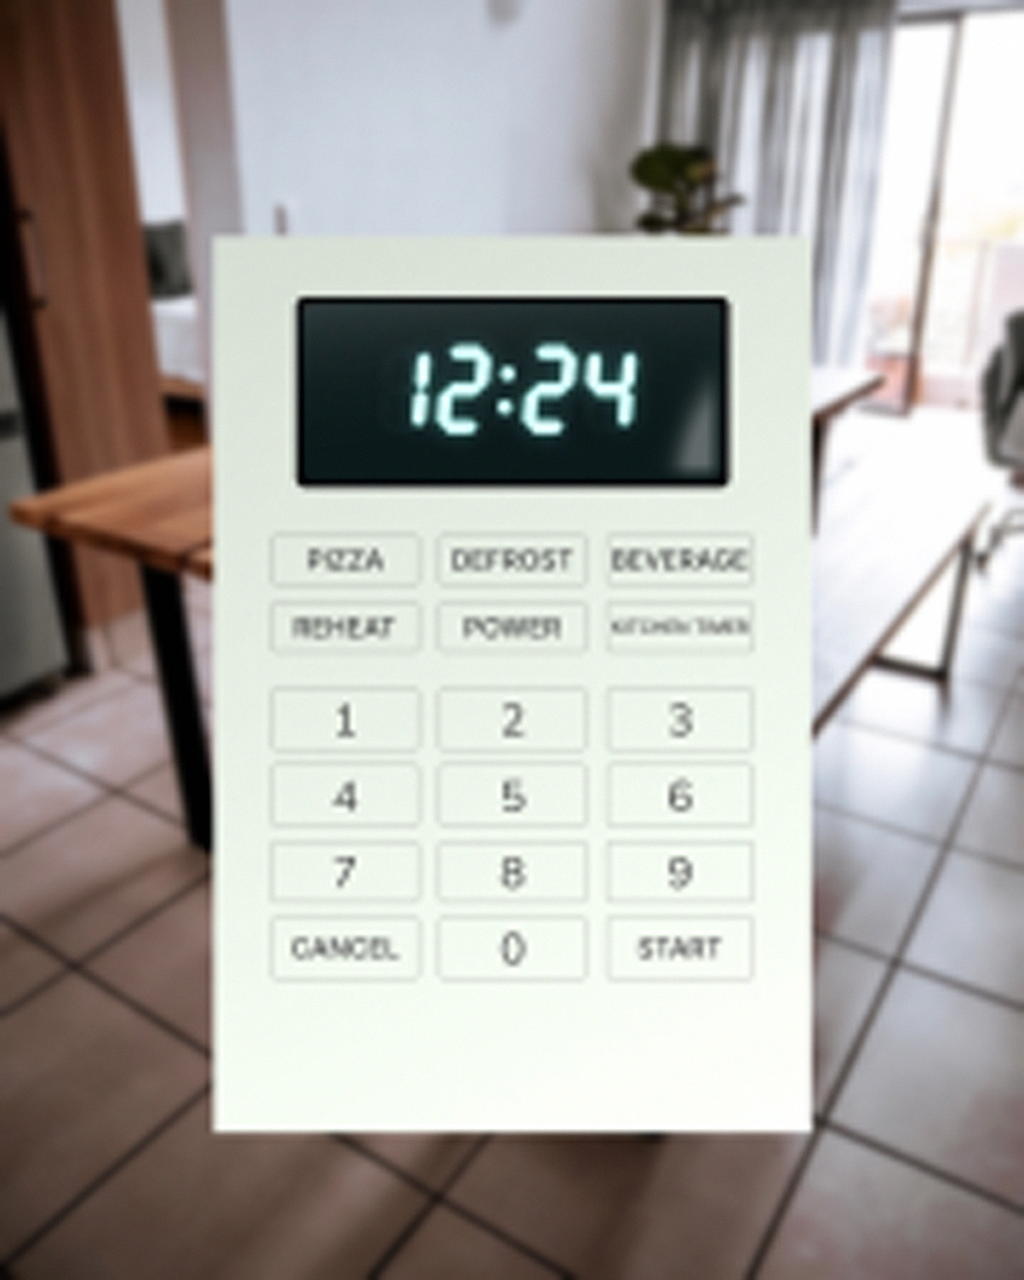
12:24
